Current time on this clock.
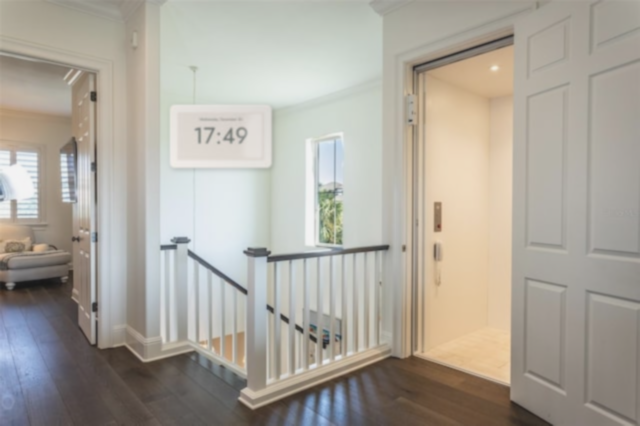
17:49
